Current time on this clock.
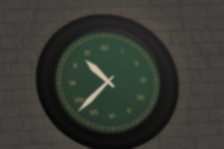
10:38
